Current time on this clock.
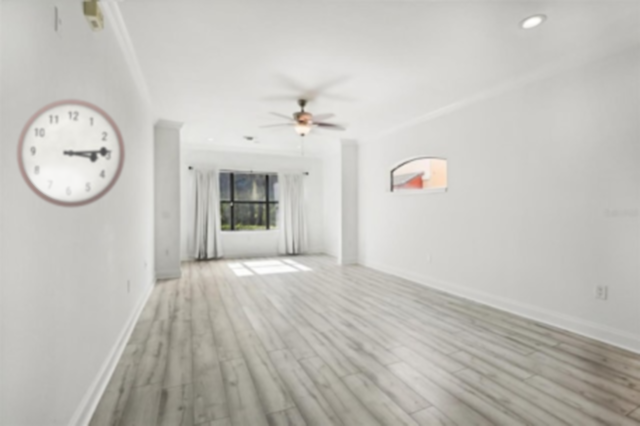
3:14
